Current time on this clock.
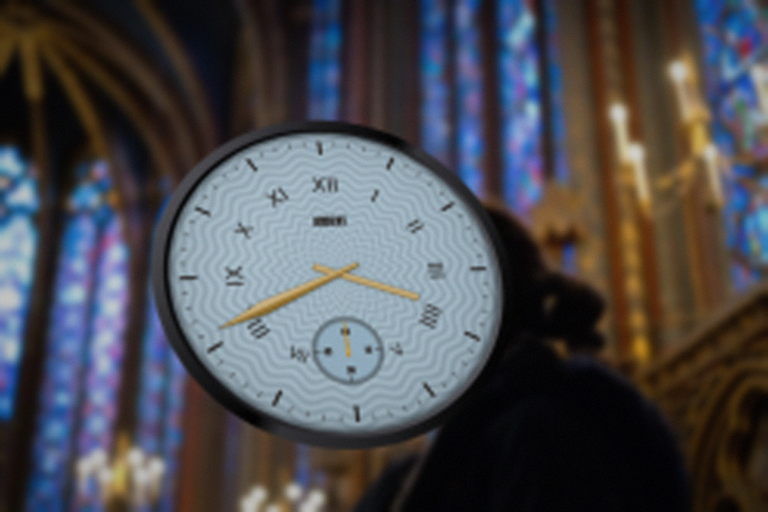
3:41
